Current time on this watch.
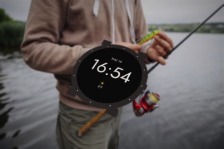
16:54
